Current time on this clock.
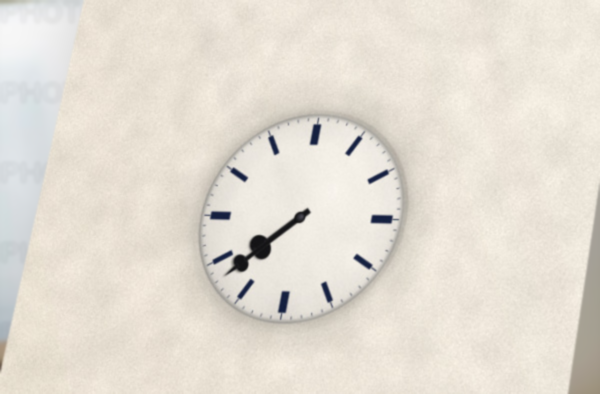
7:38
